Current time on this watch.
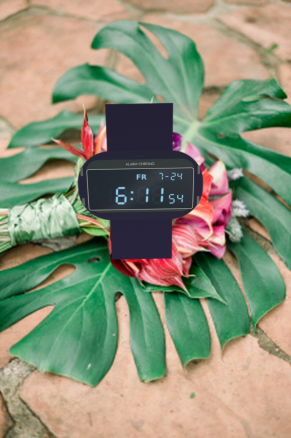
6:11:54
